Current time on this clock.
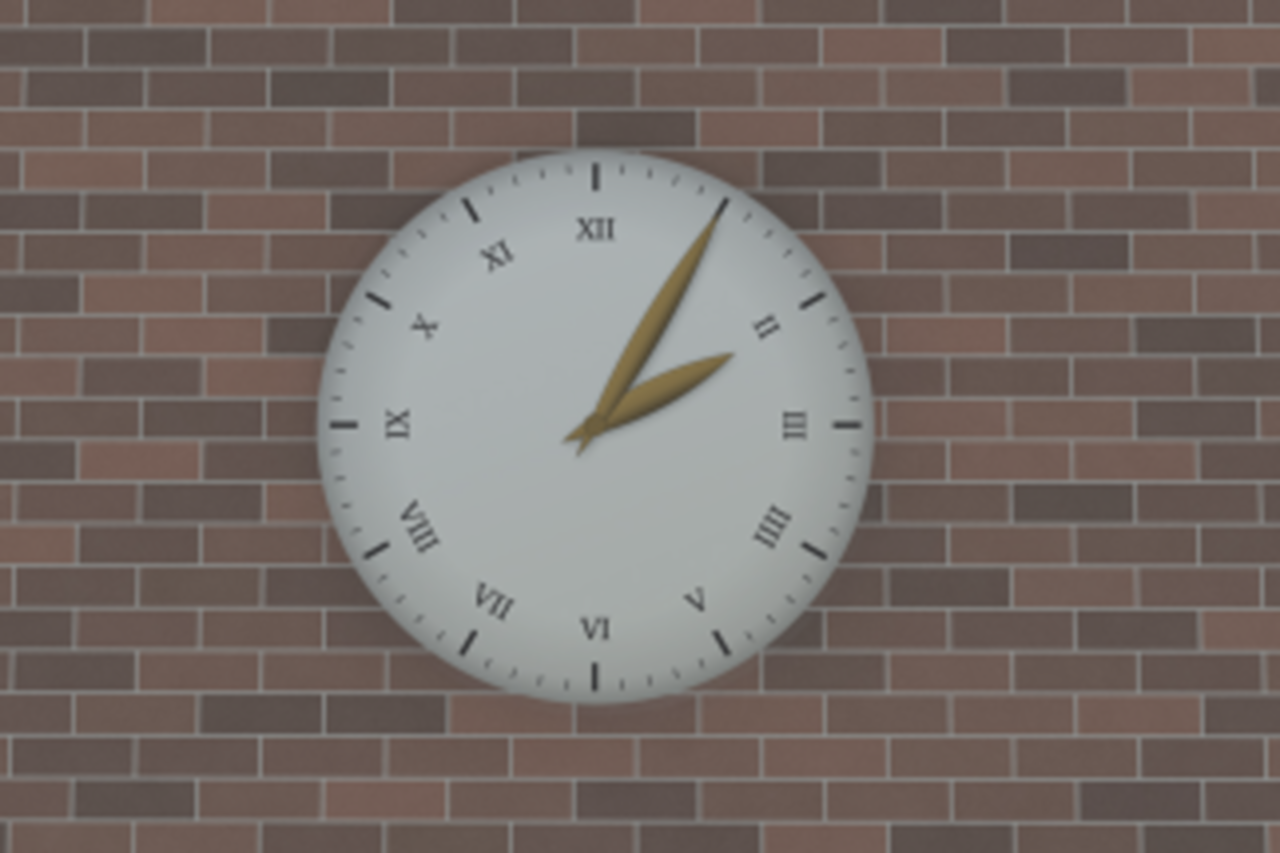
2:05
